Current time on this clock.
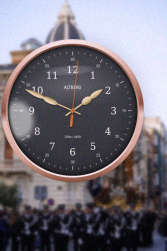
1:49:01
